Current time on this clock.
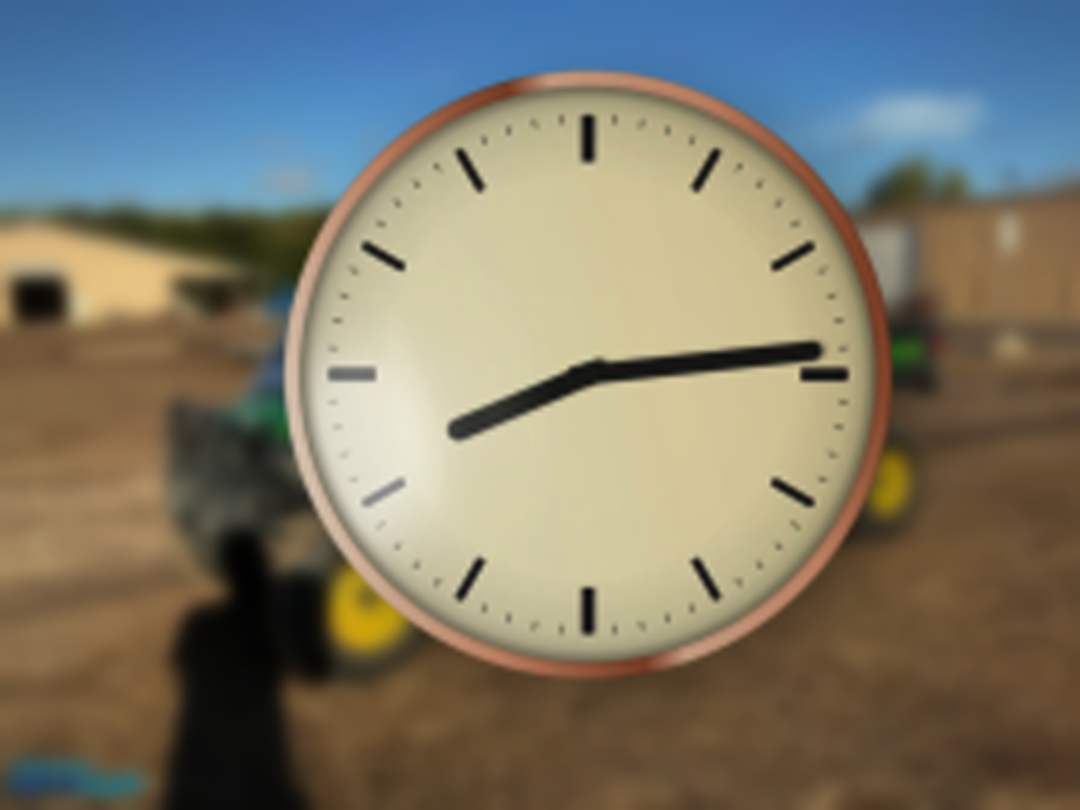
8:14
